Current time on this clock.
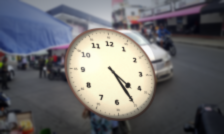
4:25
